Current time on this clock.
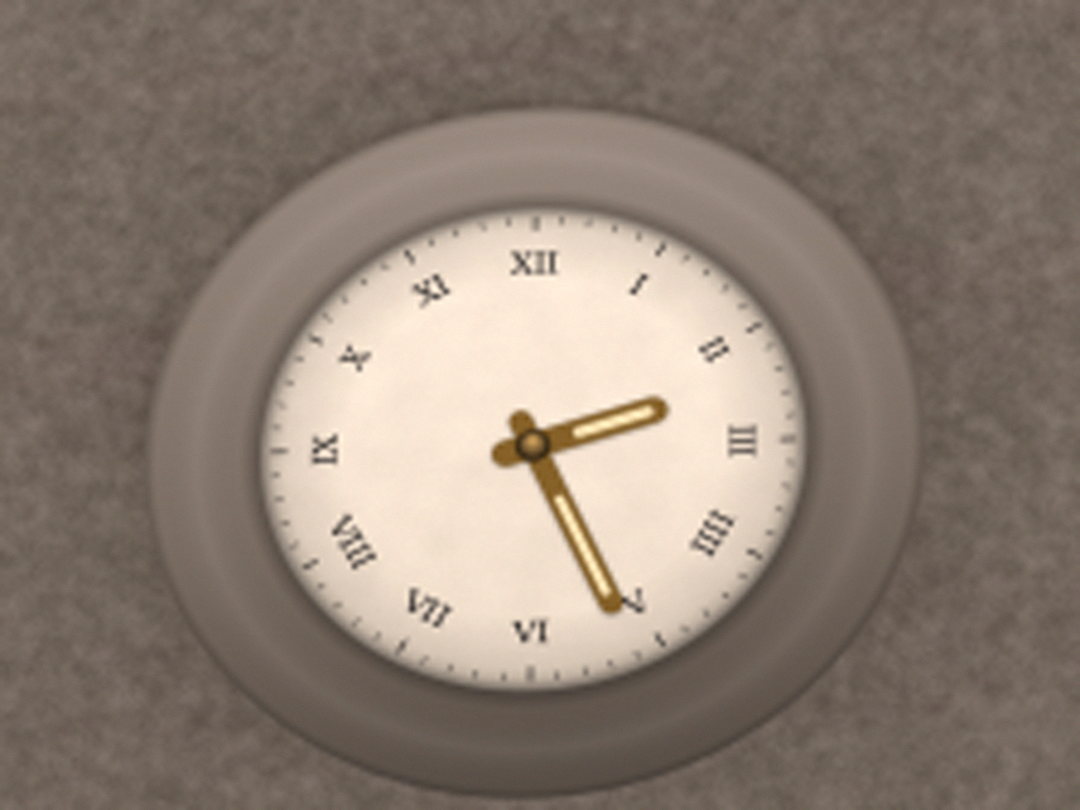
2:26
